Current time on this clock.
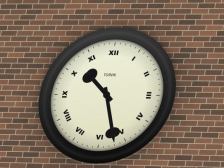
10:27
